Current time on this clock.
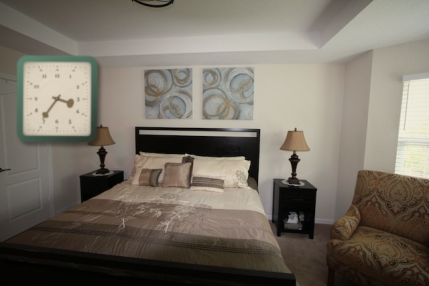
3:36
